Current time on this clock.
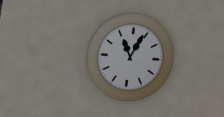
11:04
